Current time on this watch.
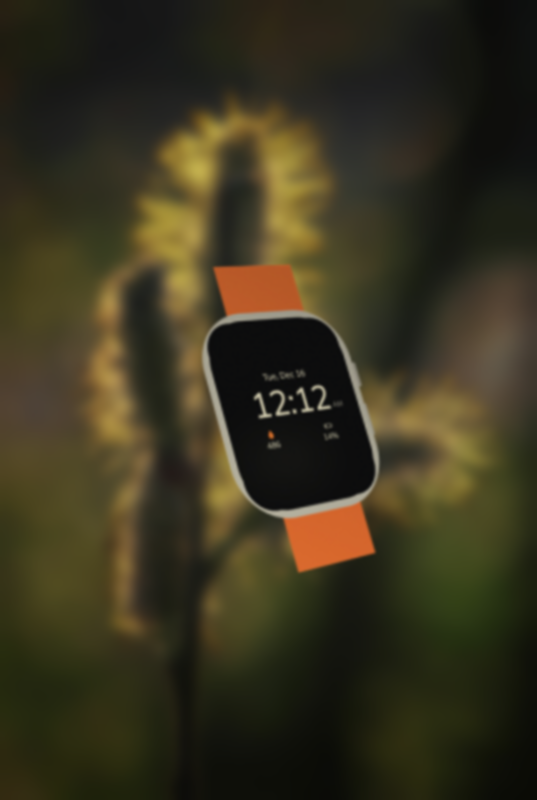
12:12
